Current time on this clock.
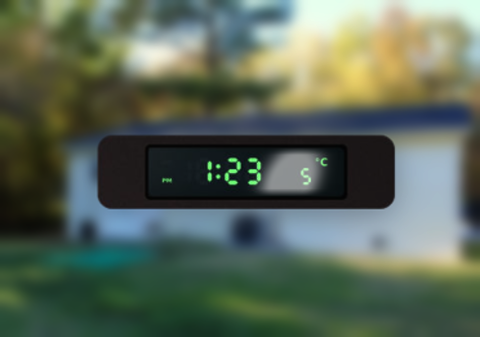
1:23
